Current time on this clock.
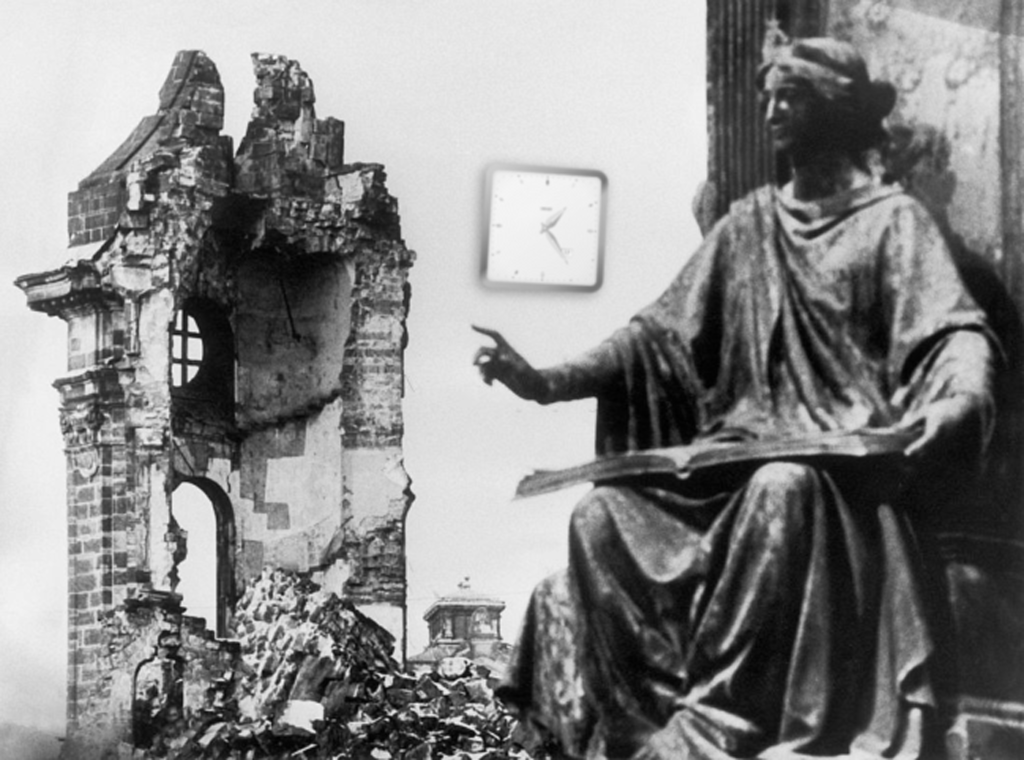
1:24
